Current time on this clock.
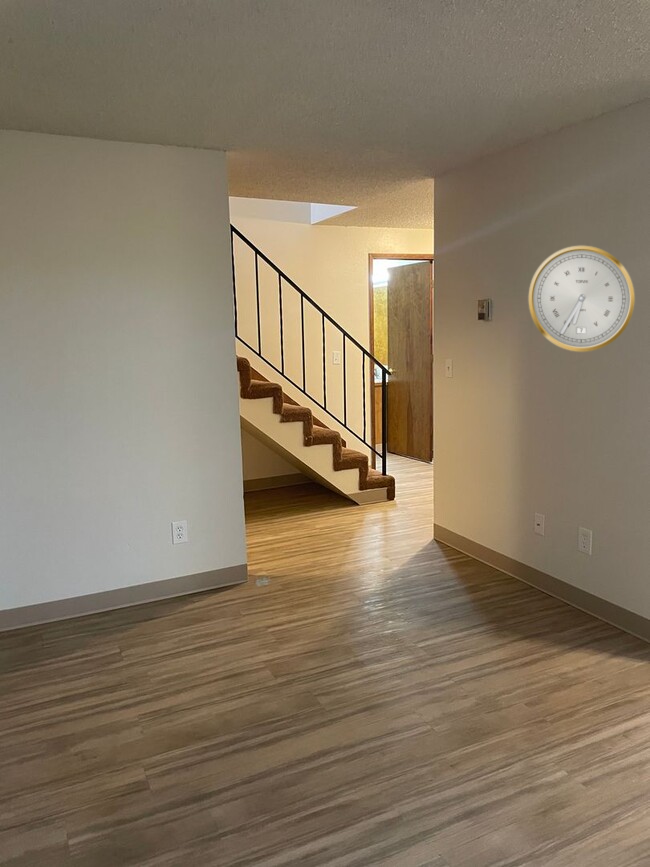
6:35
